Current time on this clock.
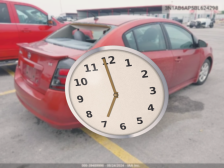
6:59
